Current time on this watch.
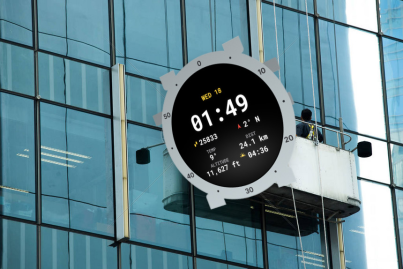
1:49
